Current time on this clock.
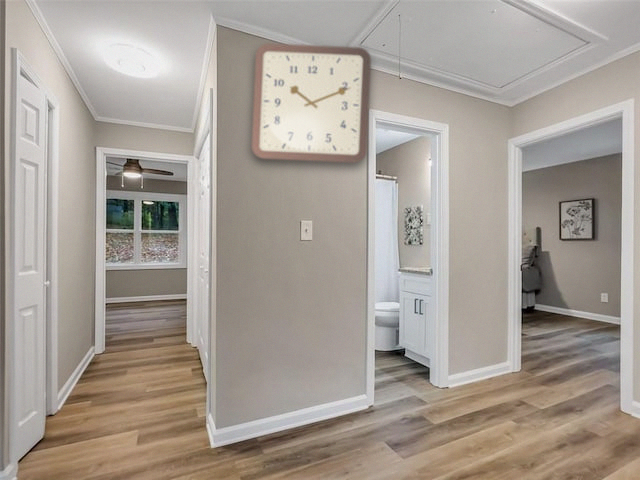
10:11
